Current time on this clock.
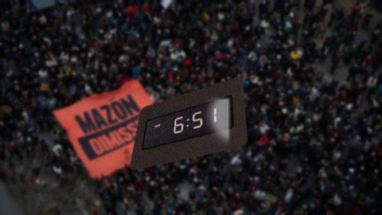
6:51
